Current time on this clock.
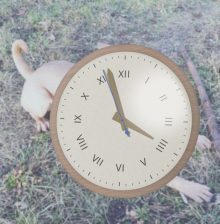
3:56:56
